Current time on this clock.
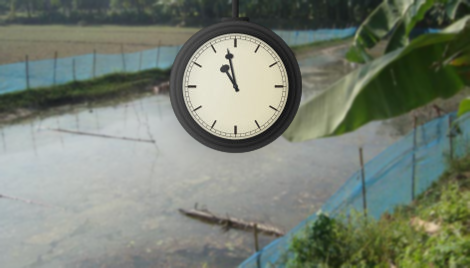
10:58
